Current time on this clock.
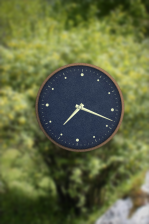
7:18
